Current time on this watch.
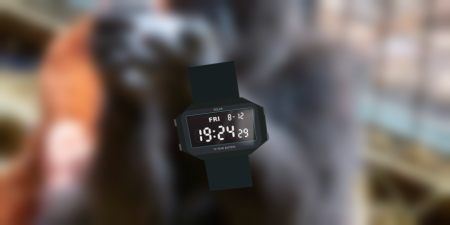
19:24:29
